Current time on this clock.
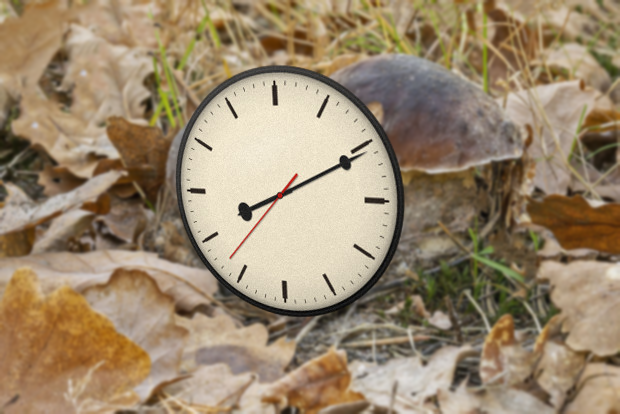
8:10:37
